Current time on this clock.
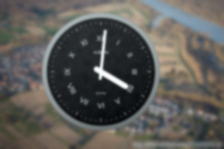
4:01
